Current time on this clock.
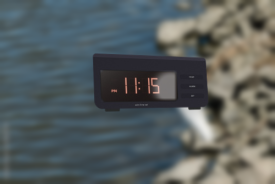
11:15
